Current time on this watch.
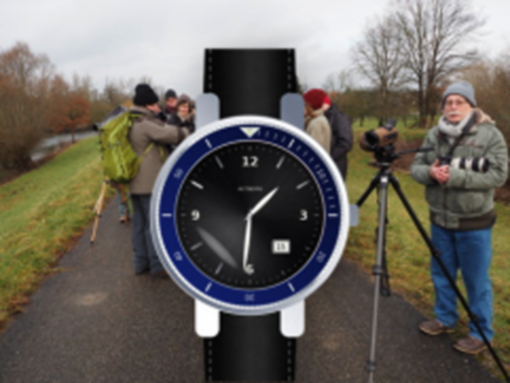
1:31
